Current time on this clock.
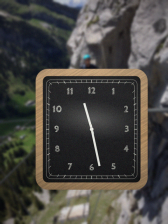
11:28
